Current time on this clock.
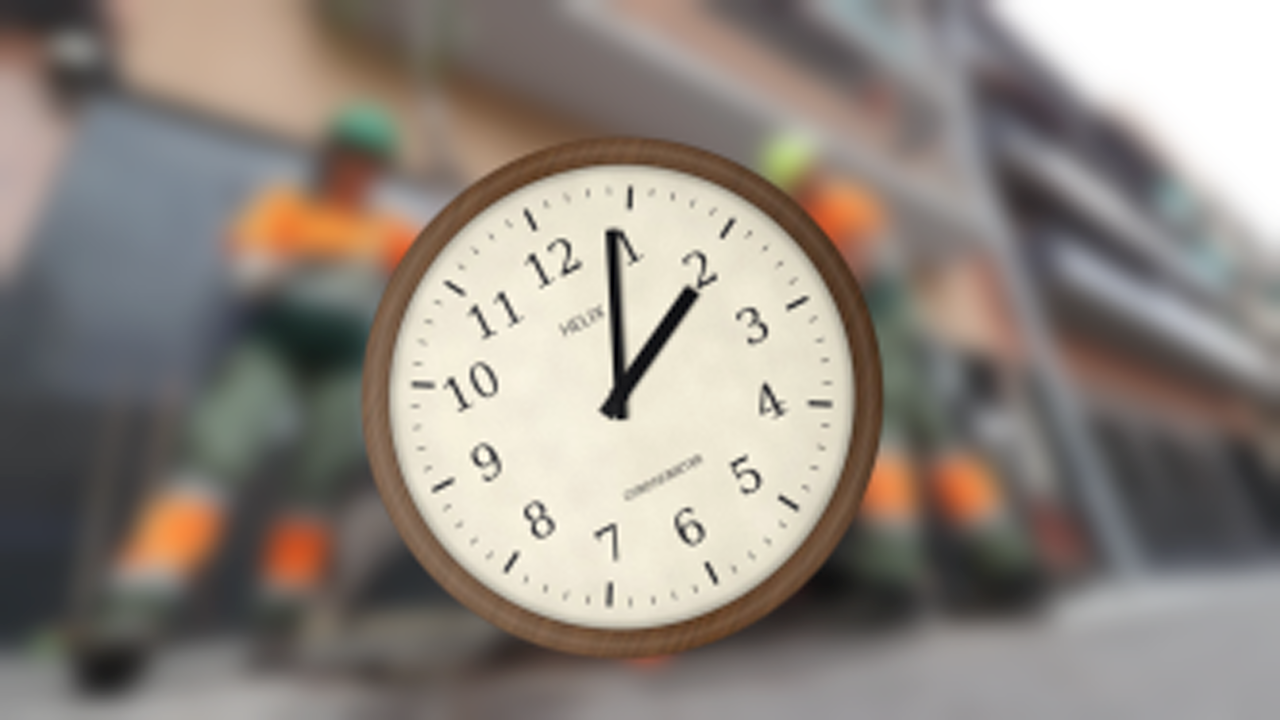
2:04
